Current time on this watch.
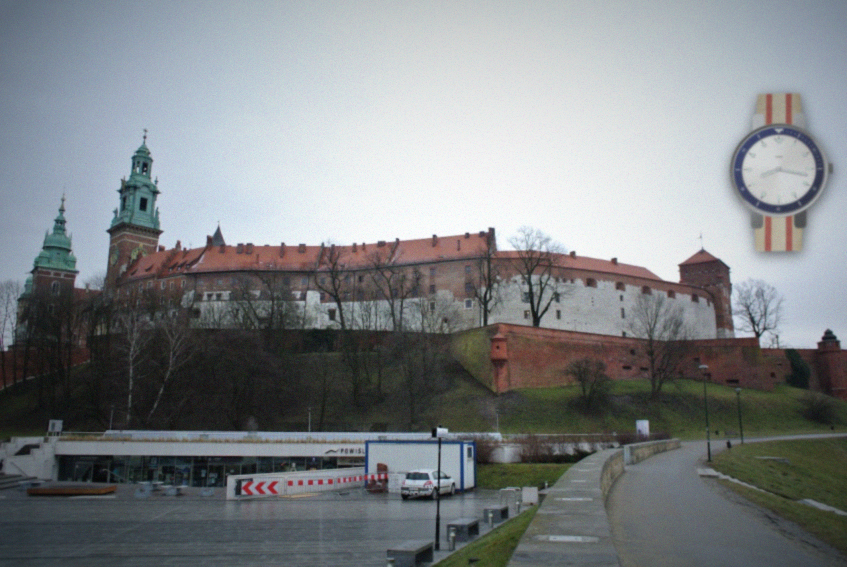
8:17
